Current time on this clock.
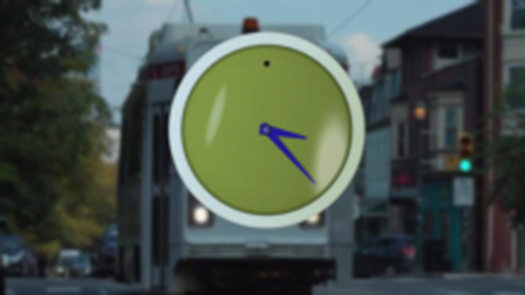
3:23
